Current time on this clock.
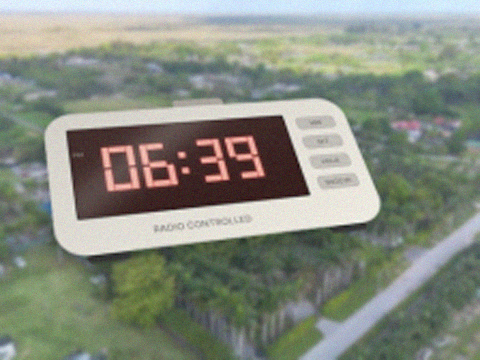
6:39
